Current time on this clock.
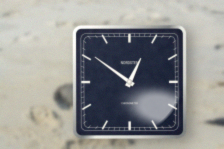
12:51
